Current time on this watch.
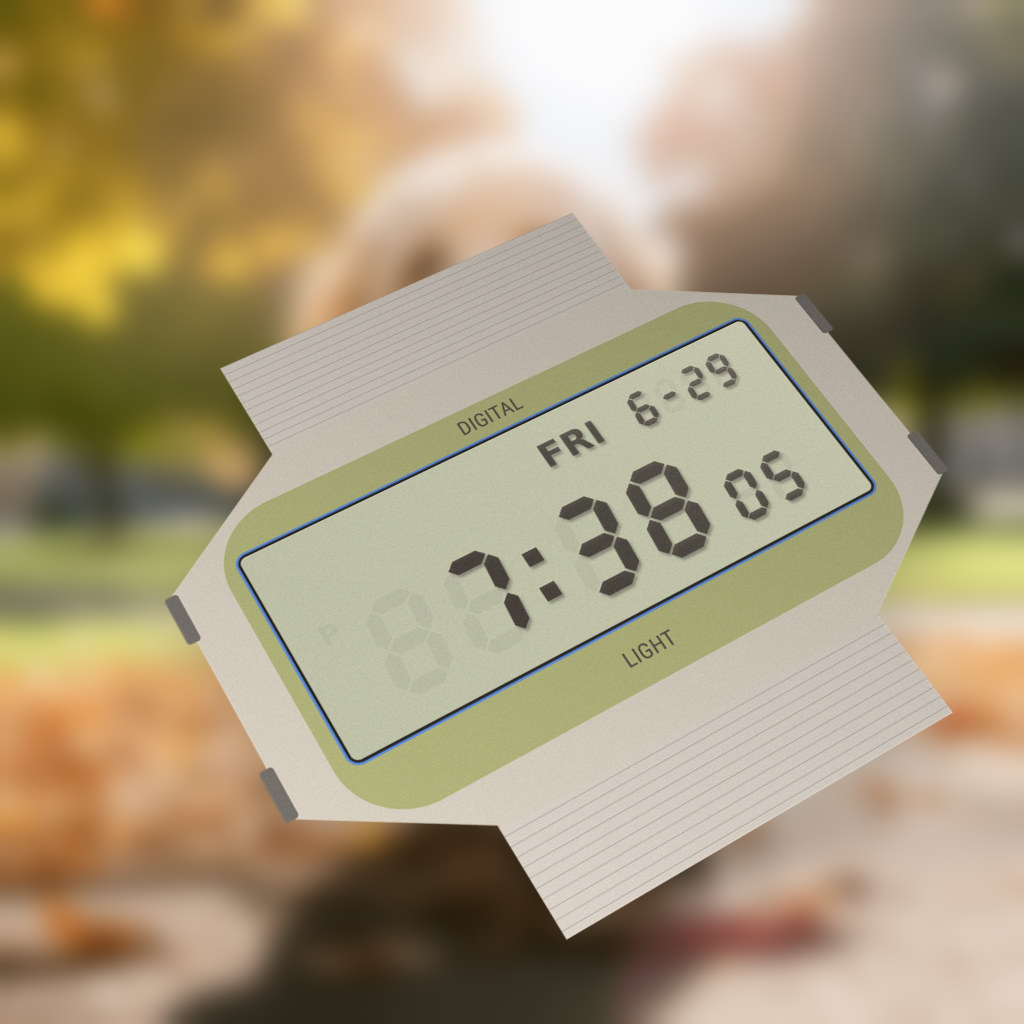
7:38:05
